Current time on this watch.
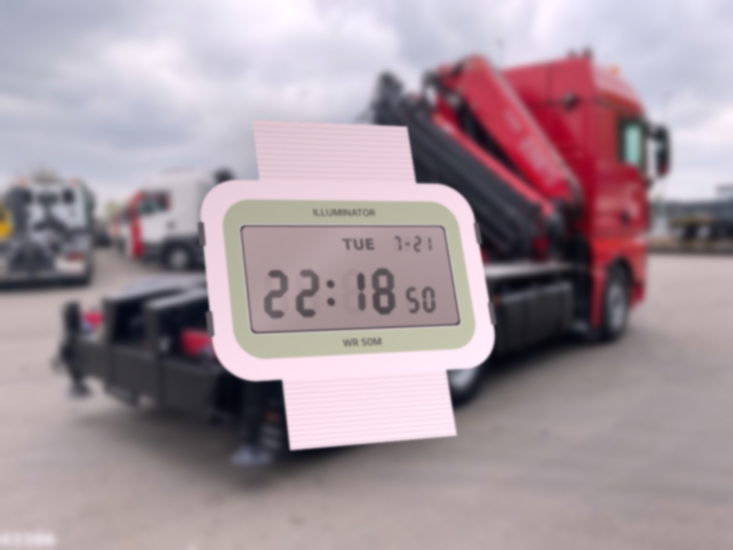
22:18:50
